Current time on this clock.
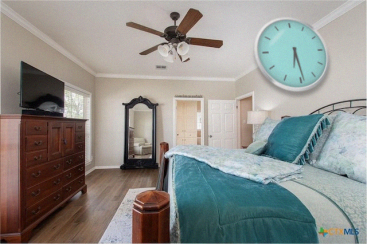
6:29
